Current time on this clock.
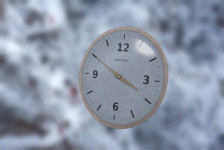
3:50
